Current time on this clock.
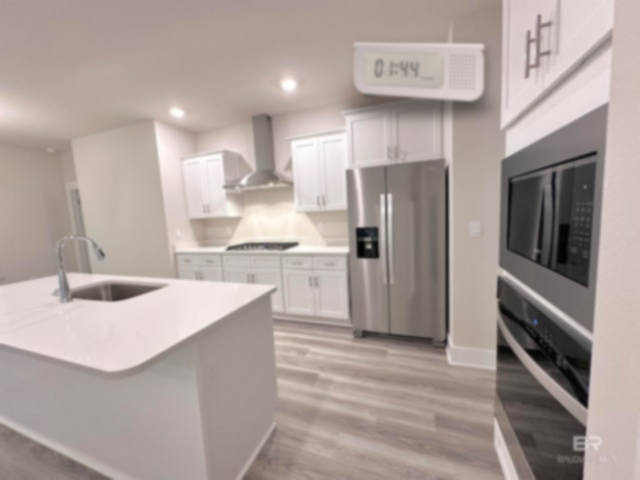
1:44
